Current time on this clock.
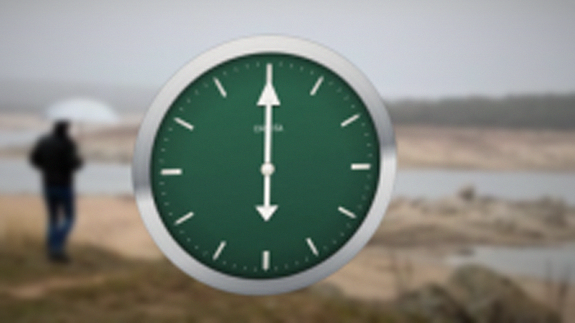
6:00
